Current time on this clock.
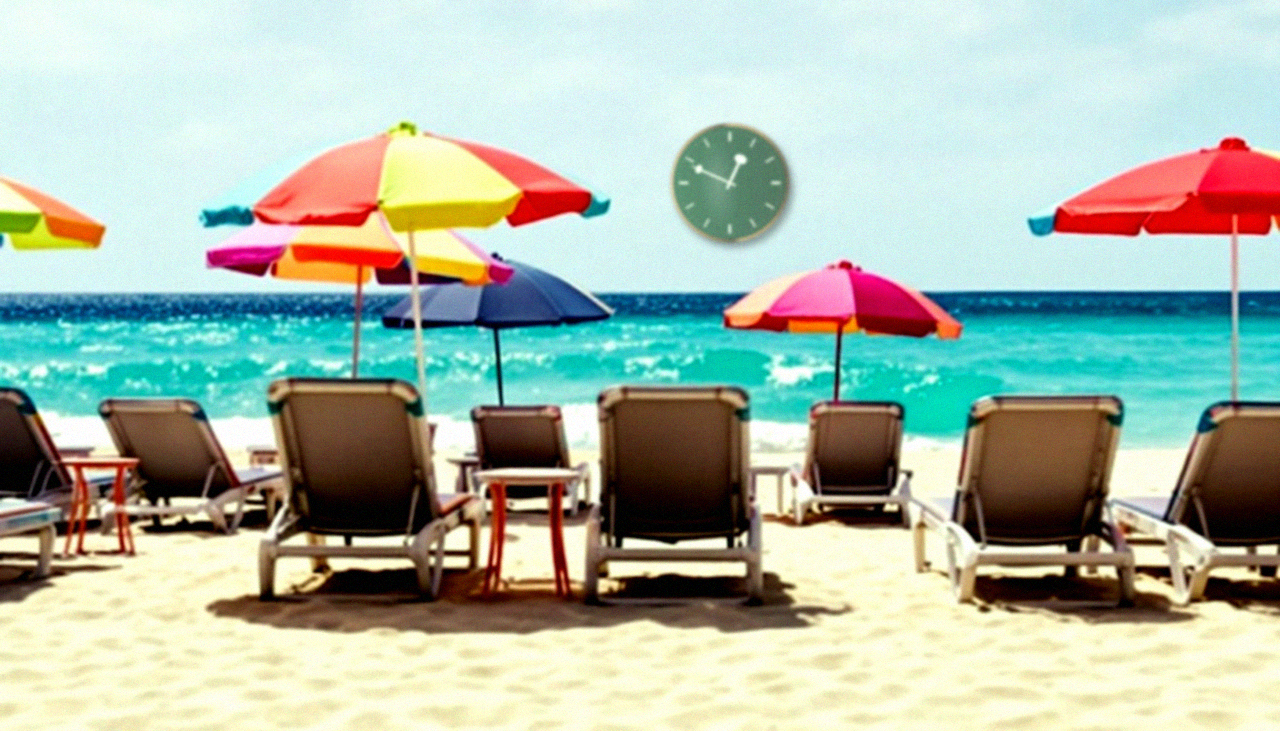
12:49
